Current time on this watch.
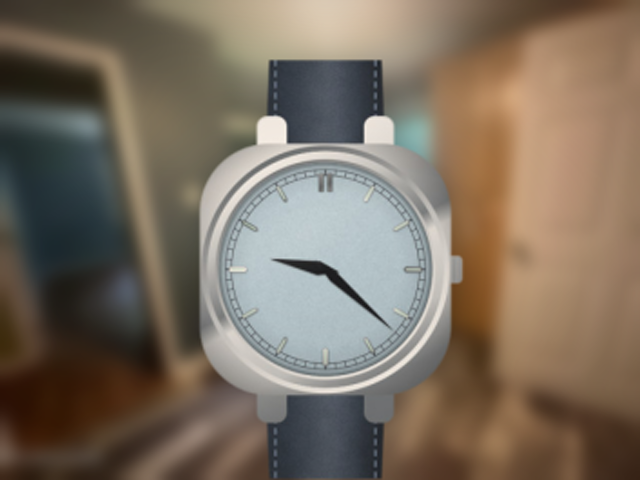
9:22
